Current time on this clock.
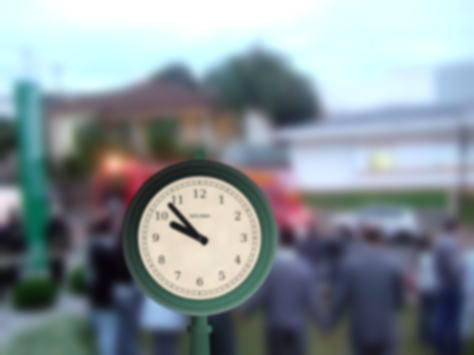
9:53
